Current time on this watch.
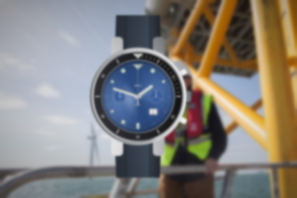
1:48
